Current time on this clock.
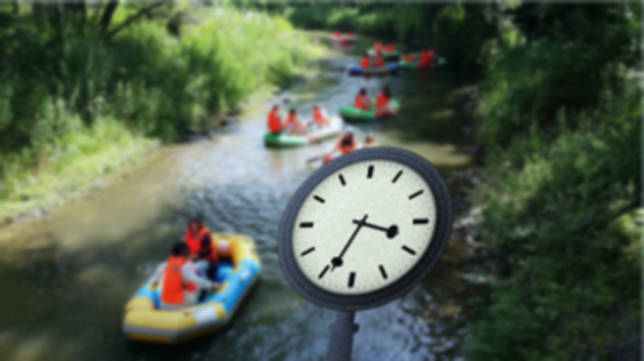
3:34
